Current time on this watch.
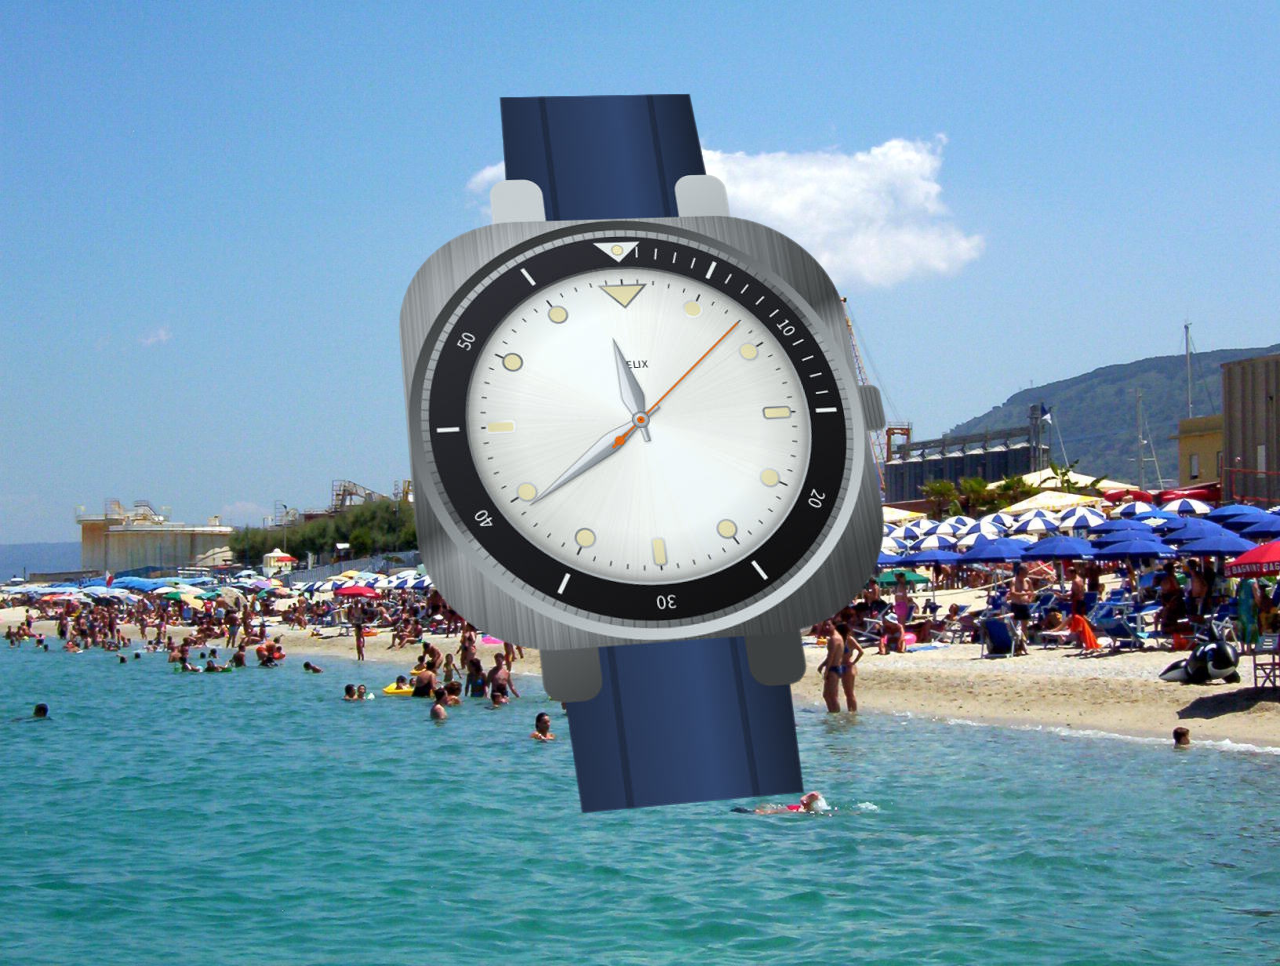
11:39:08
